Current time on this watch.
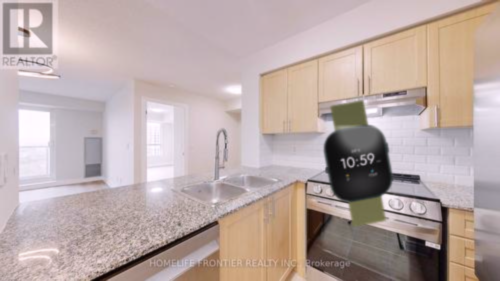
10:59
